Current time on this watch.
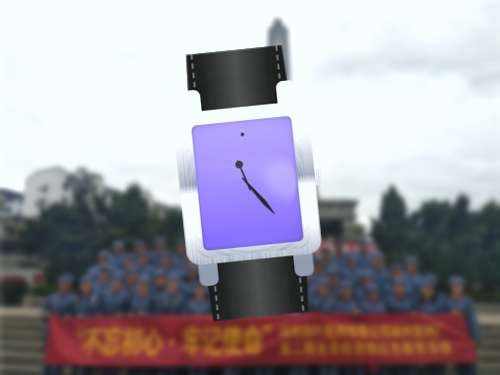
11:24
